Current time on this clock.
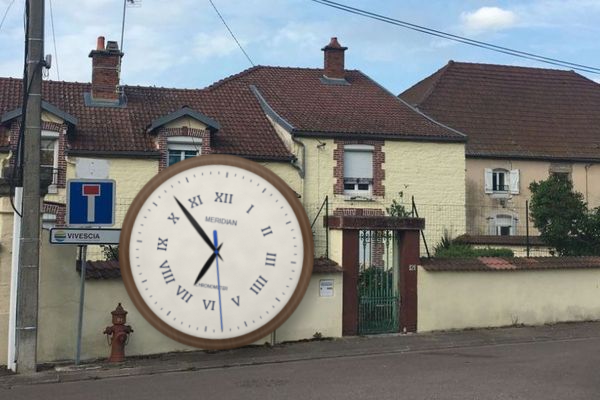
6:52:28
